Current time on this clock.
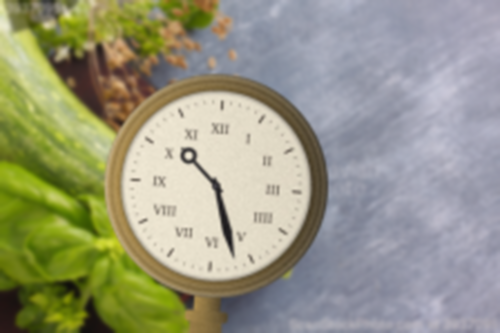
10:27
